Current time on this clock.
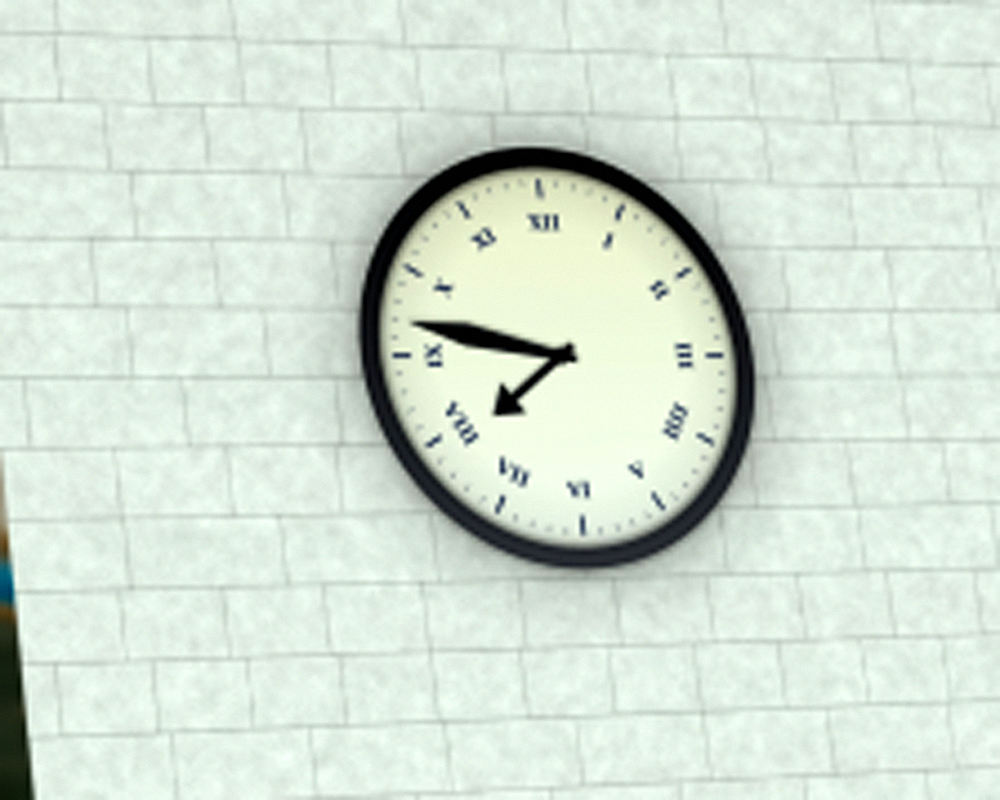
7:47
